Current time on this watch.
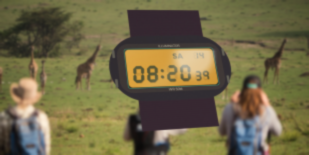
8:20:39
